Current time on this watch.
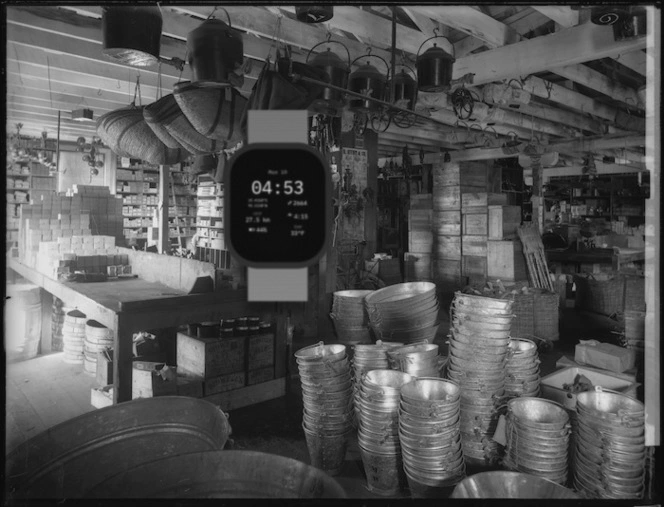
4:53
